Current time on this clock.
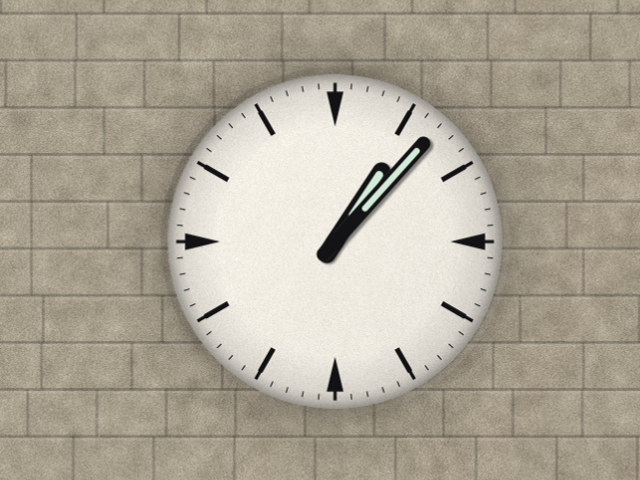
1:07
